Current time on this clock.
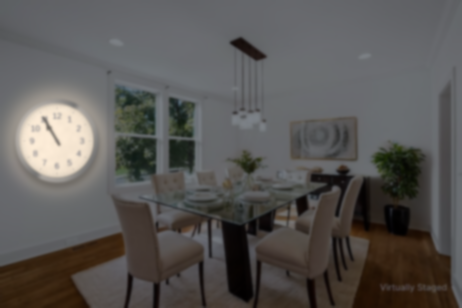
10:55
